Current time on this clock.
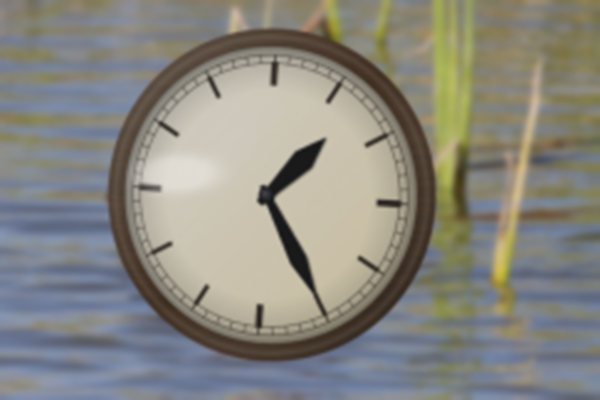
1:25
